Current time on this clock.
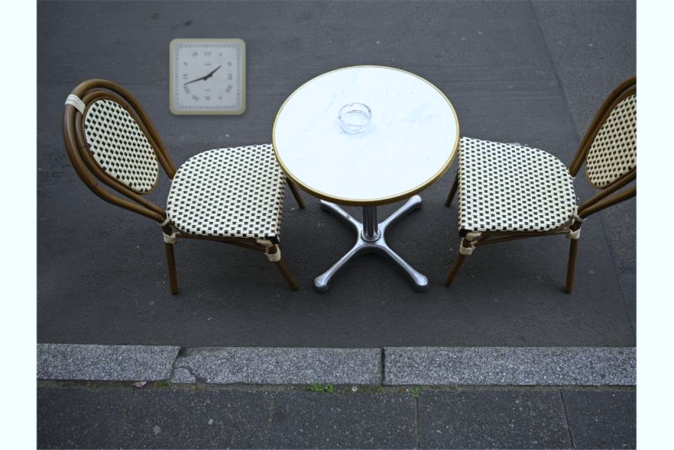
1:42
